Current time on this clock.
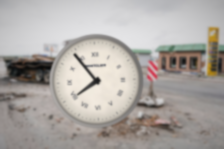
7:54
